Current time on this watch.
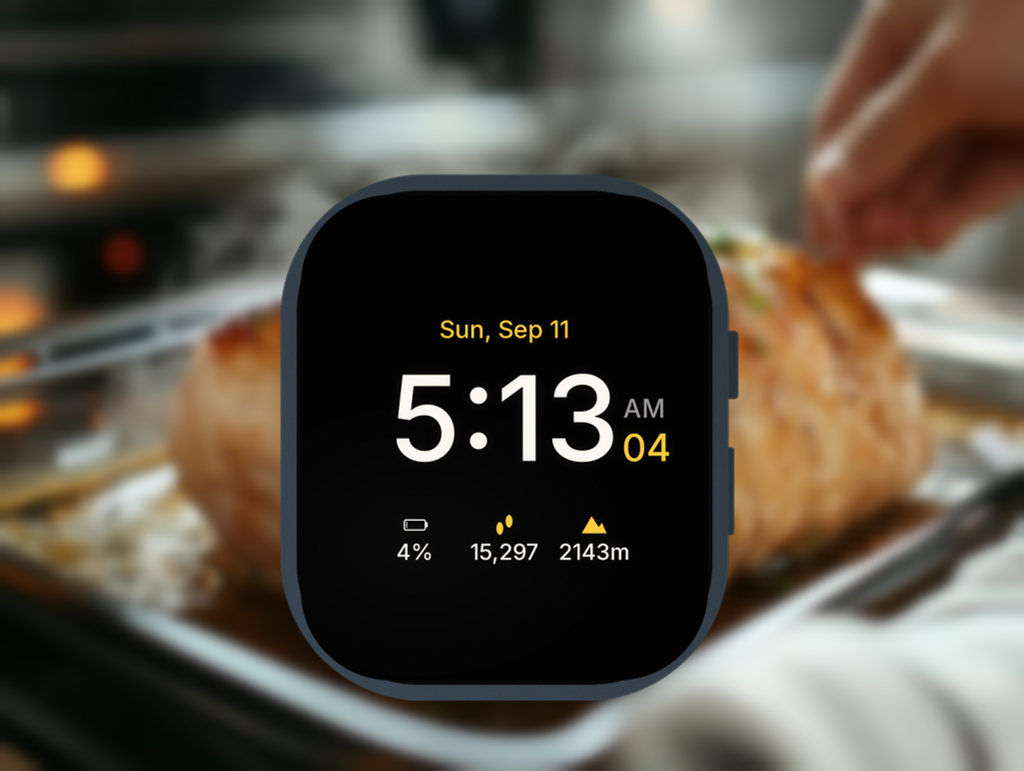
5:13:04
